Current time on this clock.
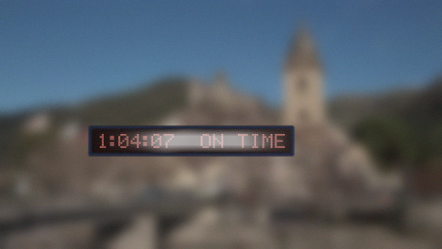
1:04:07
